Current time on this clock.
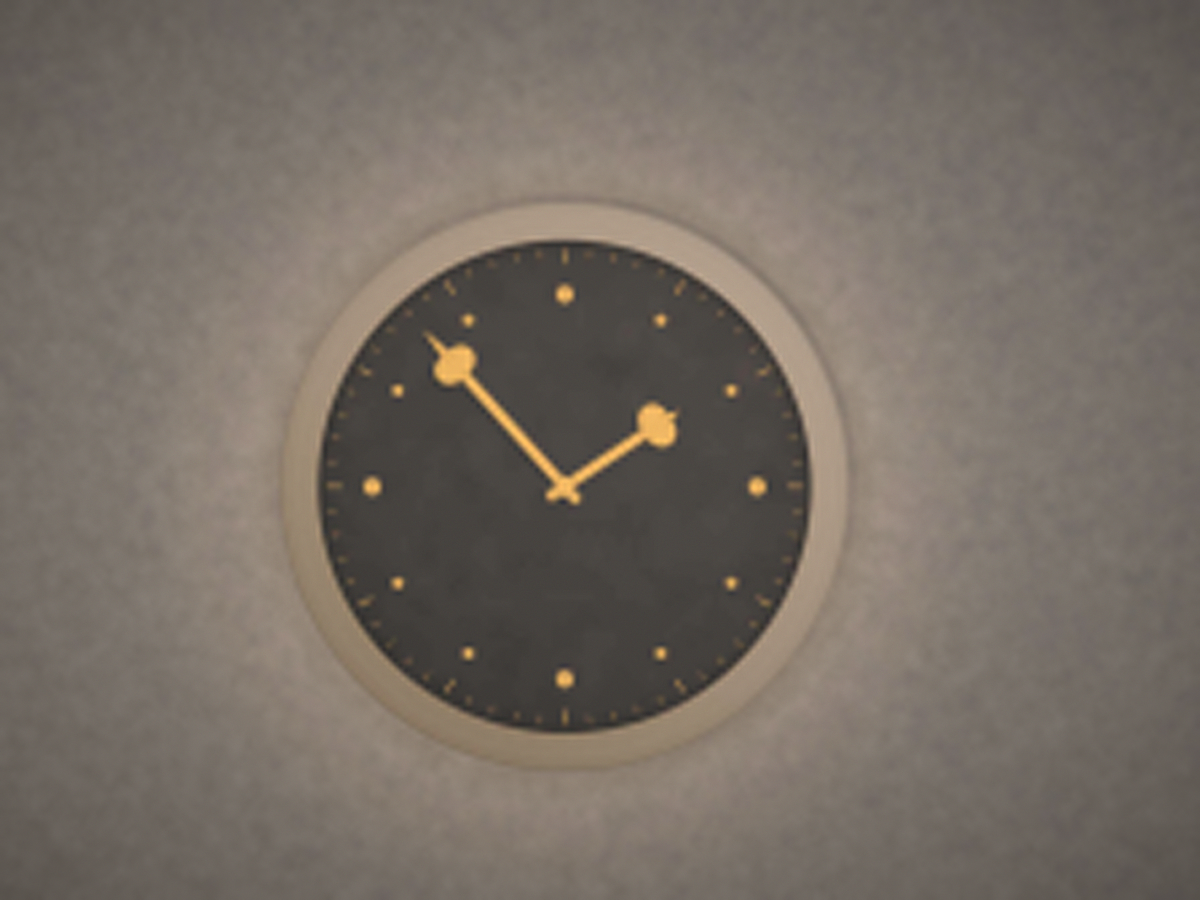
1:53
